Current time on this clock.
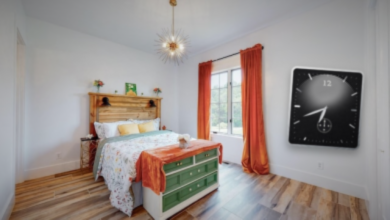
6:41
